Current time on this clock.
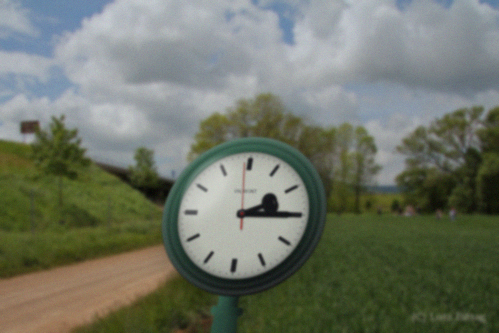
2:14:59
